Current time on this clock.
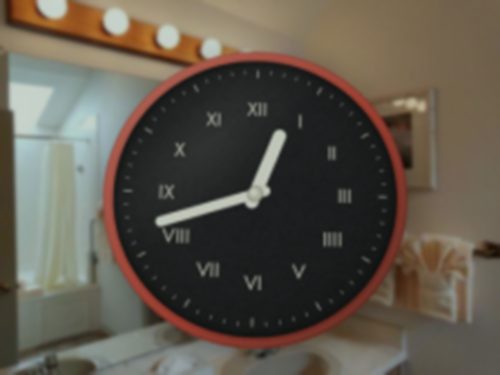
12:42
